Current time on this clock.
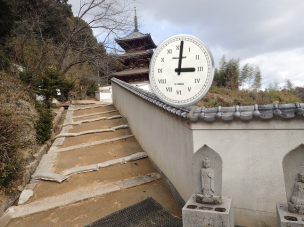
3:01
